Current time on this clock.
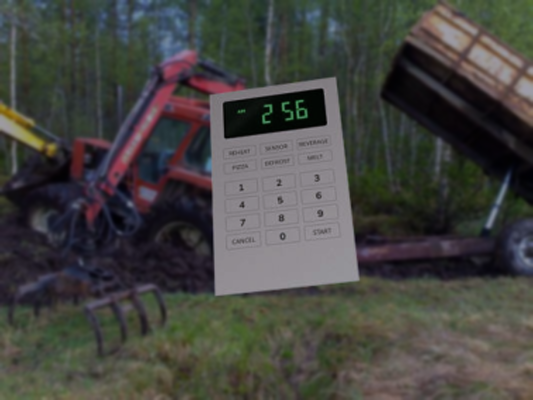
2:56
